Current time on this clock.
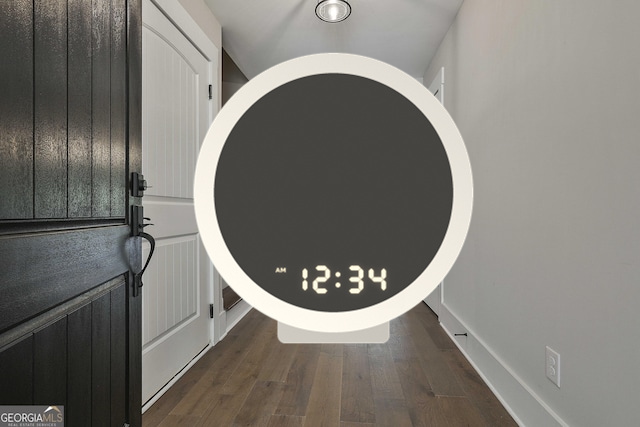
12:34
